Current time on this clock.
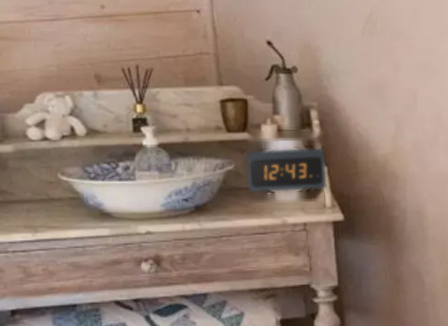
12:43
